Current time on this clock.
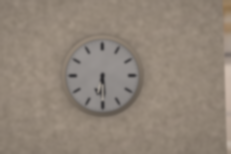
6:30
